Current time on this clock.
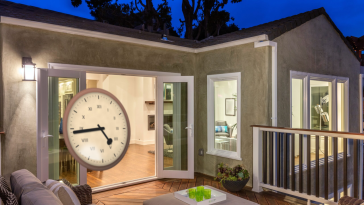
4:44
